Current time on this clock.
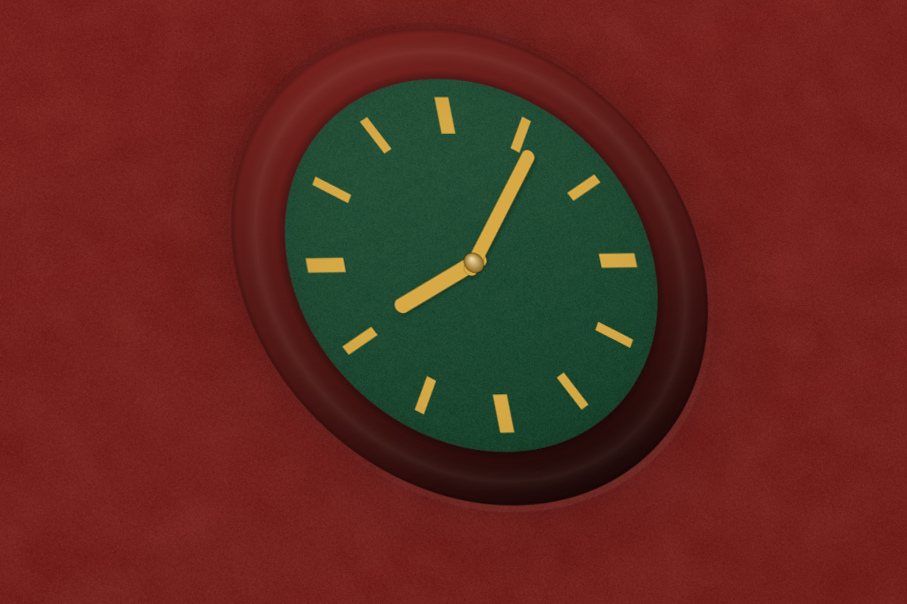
8:06
